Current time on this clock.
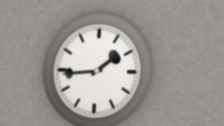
1:44
